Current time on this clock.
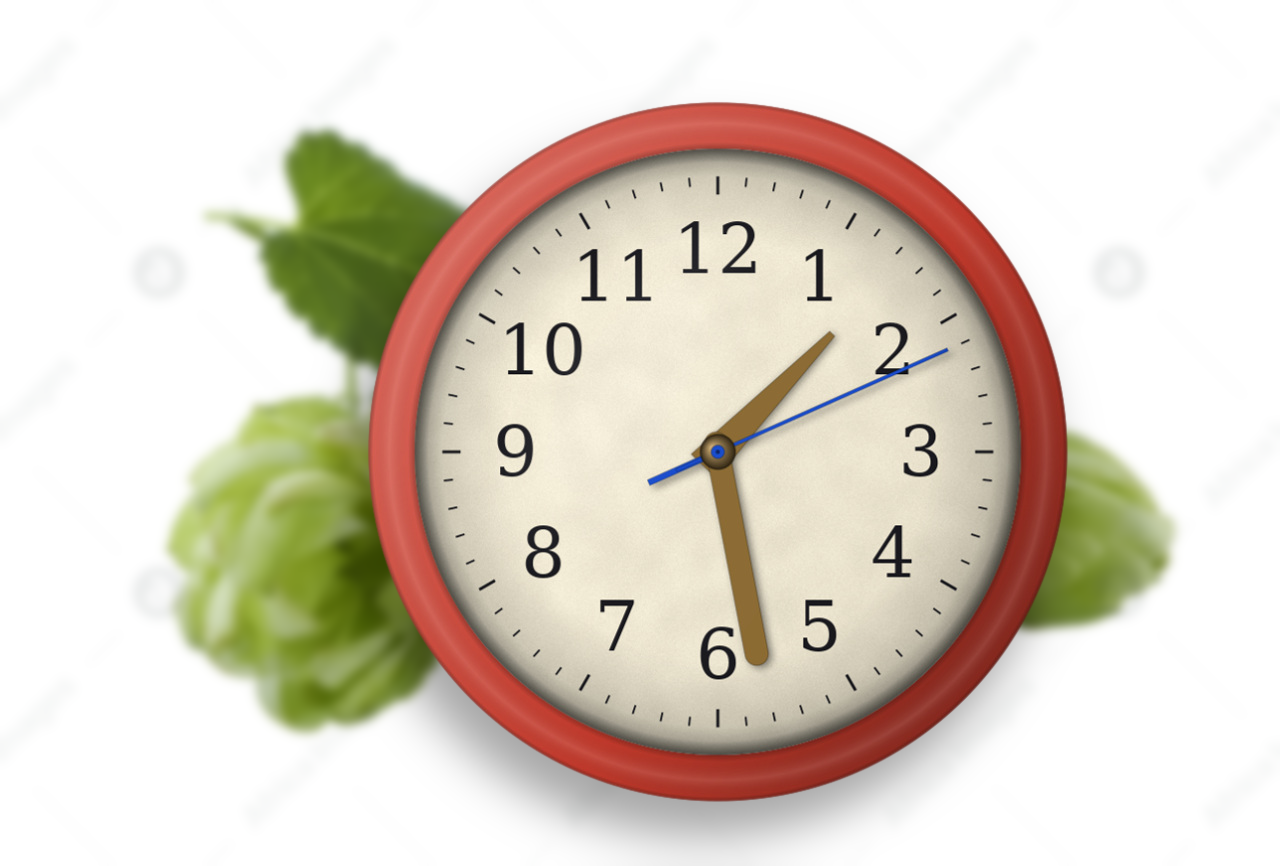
1:28:11
